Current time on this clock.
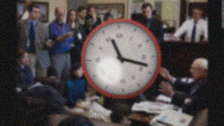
11:18
